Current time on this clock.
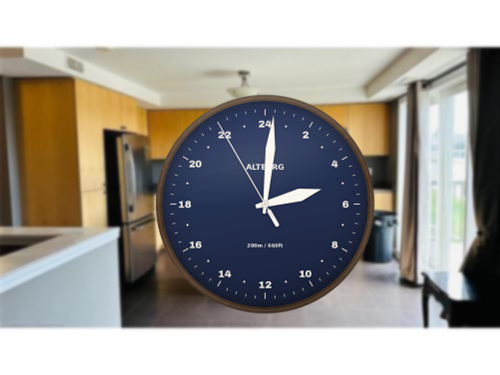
5:00:55
